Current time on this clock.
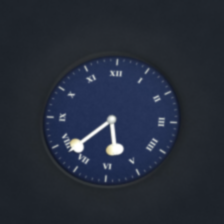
5:38
